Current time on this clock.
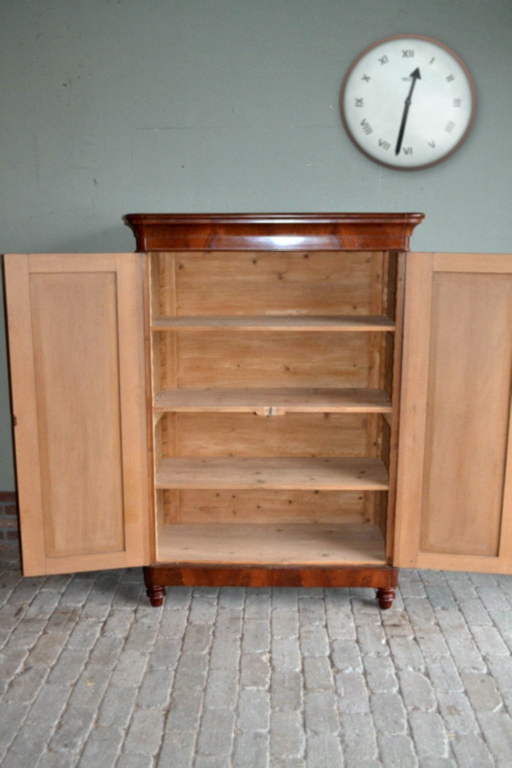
12:32
